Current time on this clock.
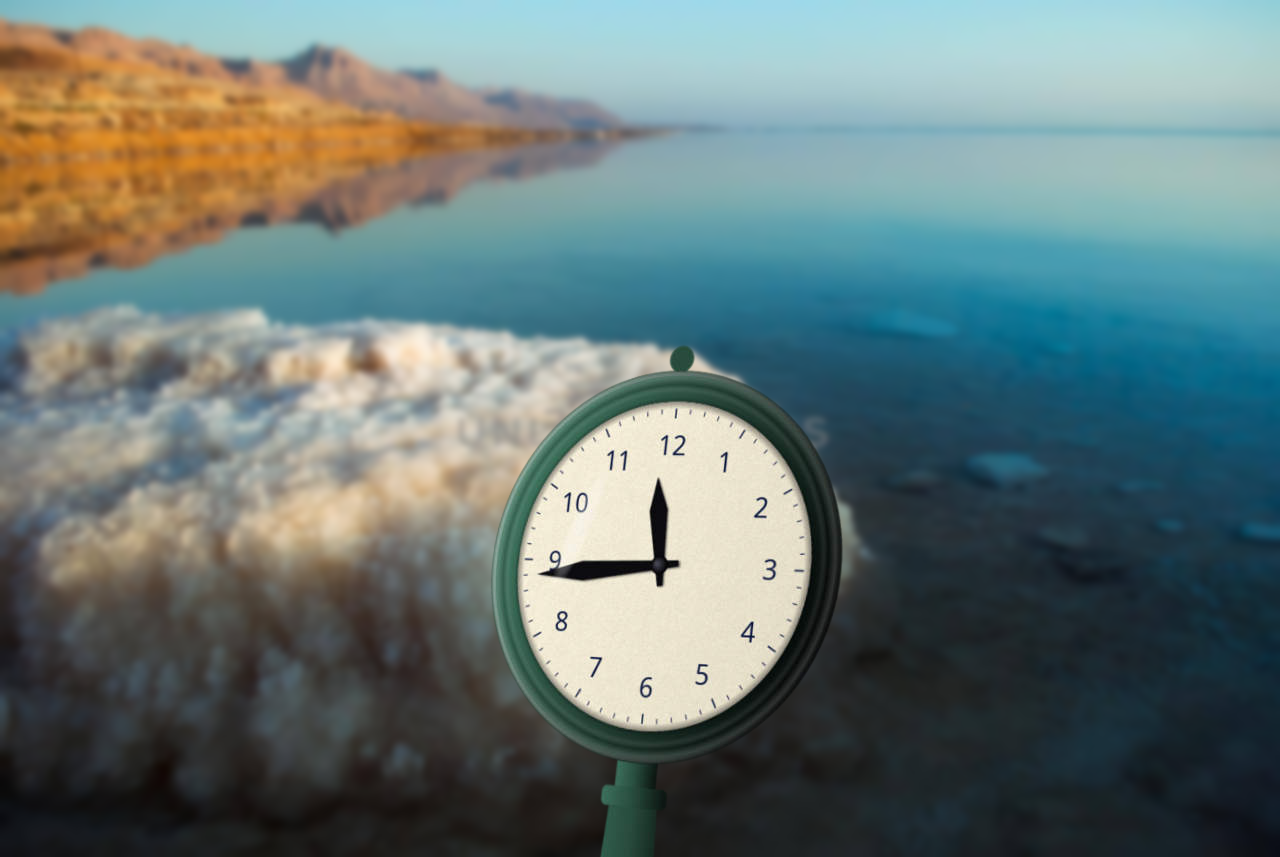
11:44
